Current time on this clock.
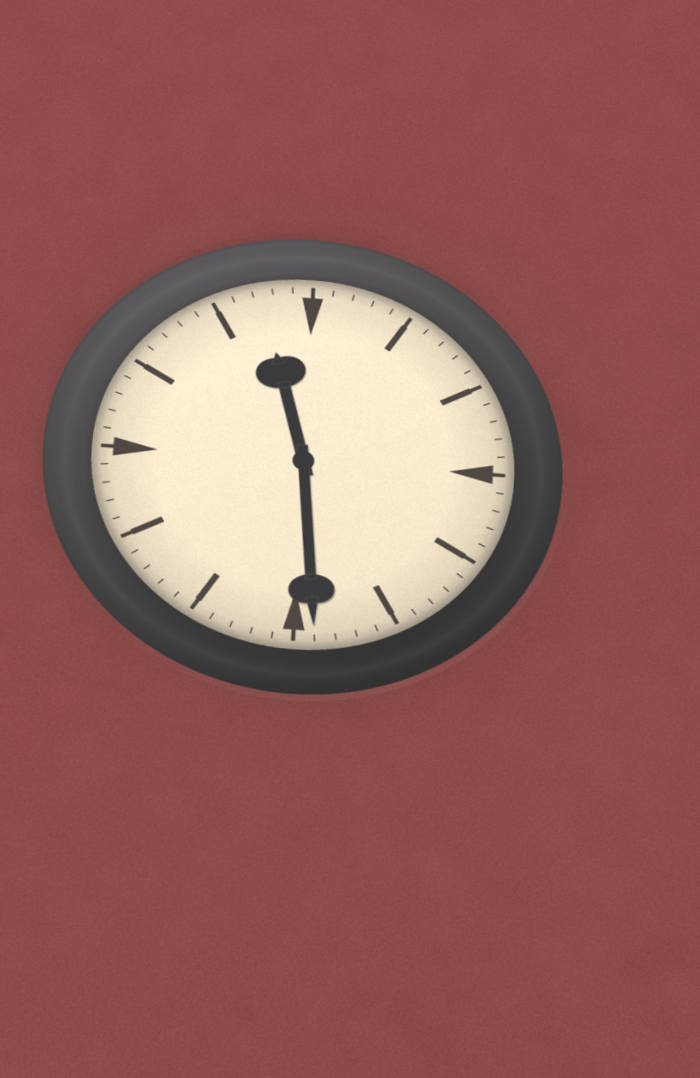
11:29
